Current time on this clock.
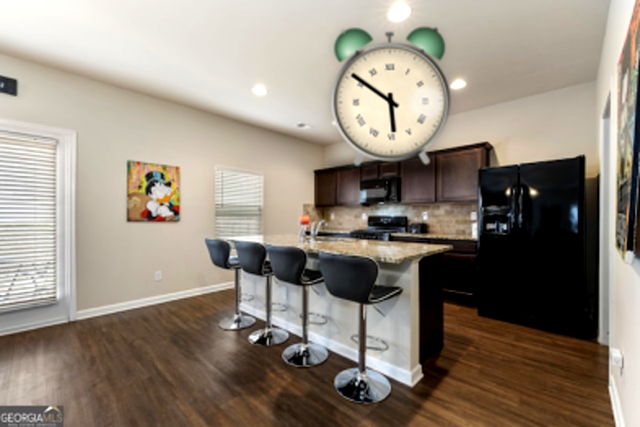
5:51
